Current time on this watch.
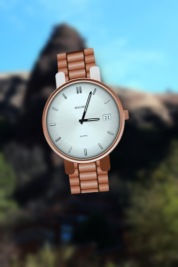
3:04
